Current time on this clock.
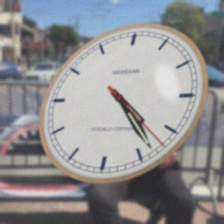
4:23:22
